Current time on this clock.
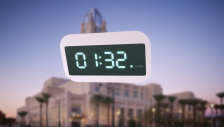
1:32
